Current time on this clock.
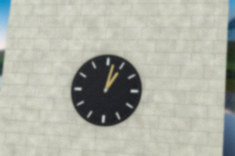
1:02
